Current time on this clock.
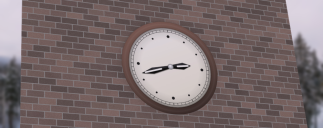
2:42
